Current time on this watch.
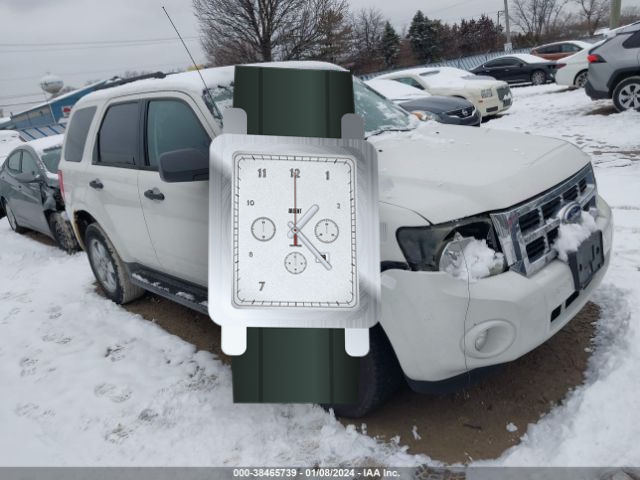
1:23
